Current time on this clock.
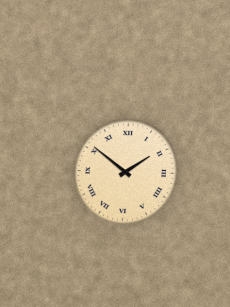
1:51
